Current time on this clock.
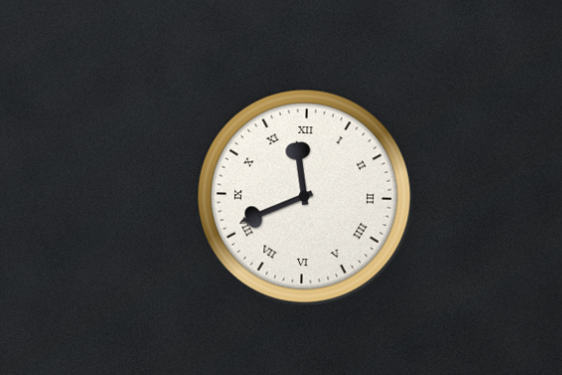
11:41
